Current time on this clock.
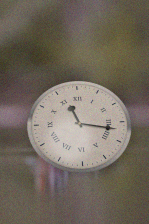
11:17
